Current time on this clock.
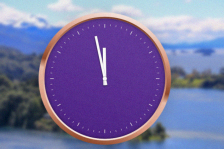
11:58
